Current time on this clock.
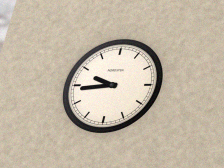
9:44
